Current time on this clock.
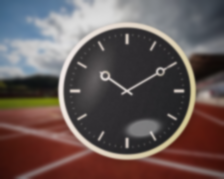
10:10
